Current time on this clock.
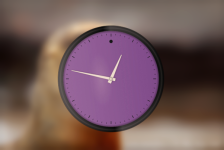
12:47
